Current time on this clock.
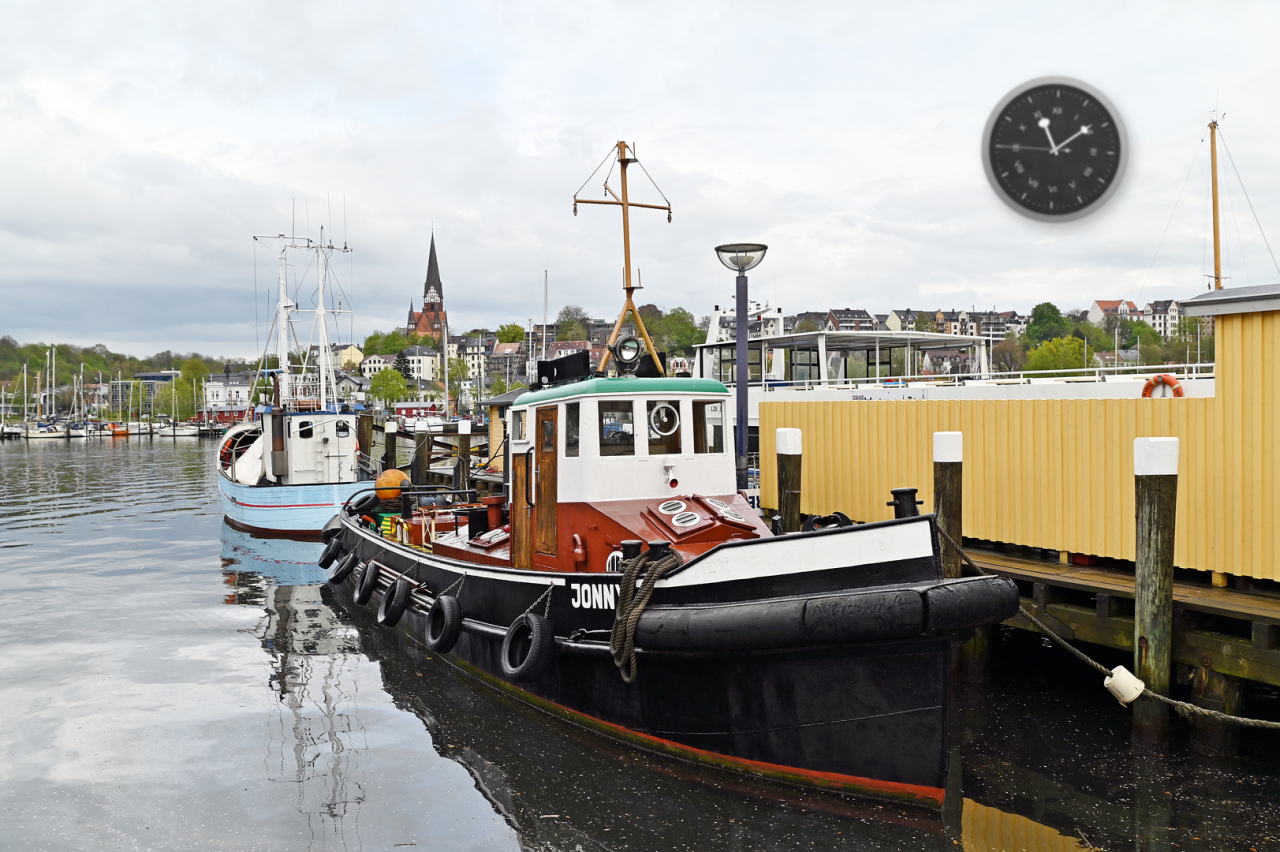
11:08:45
